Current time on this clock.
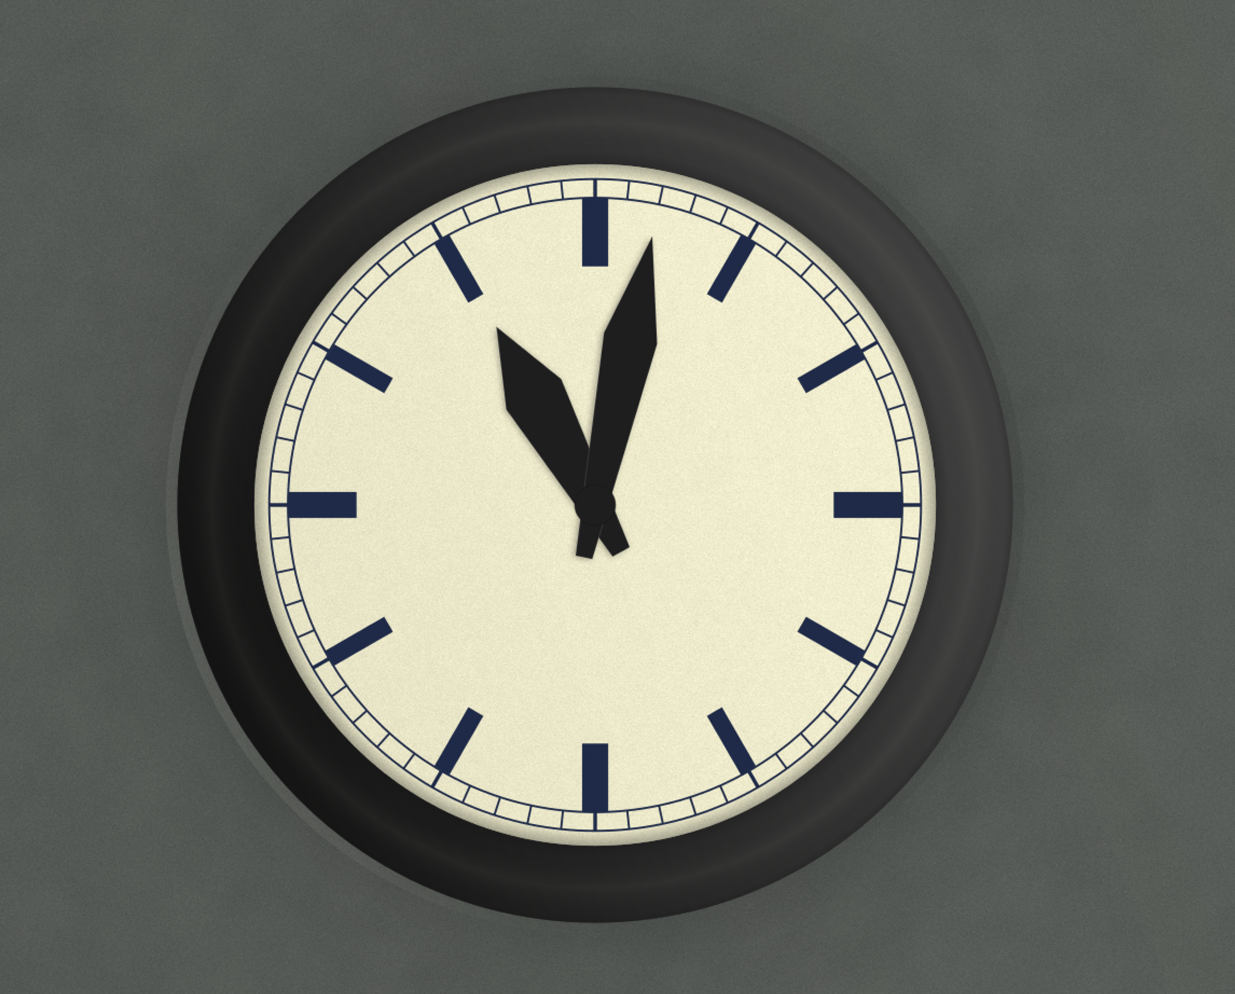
11:02
